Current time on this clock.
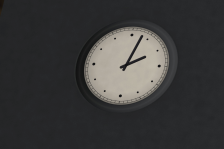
2:03
